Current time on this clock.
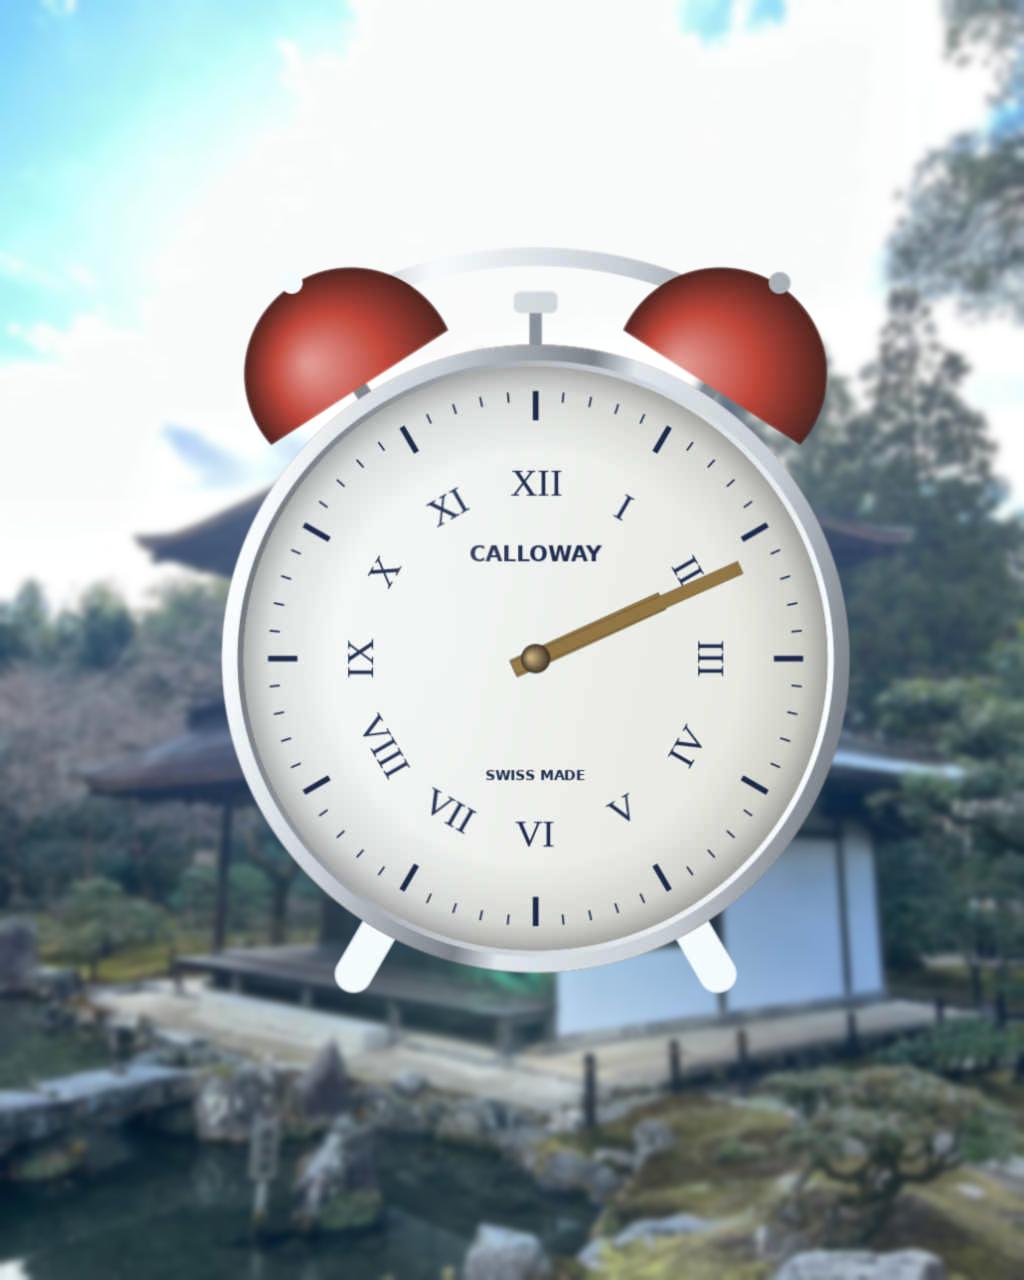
2:11
